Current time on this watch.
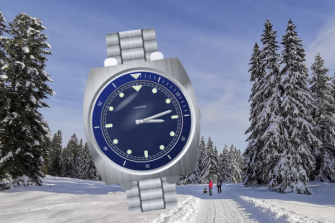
3:13
